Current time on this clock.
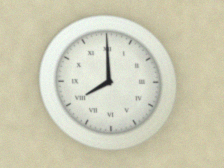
8:00
